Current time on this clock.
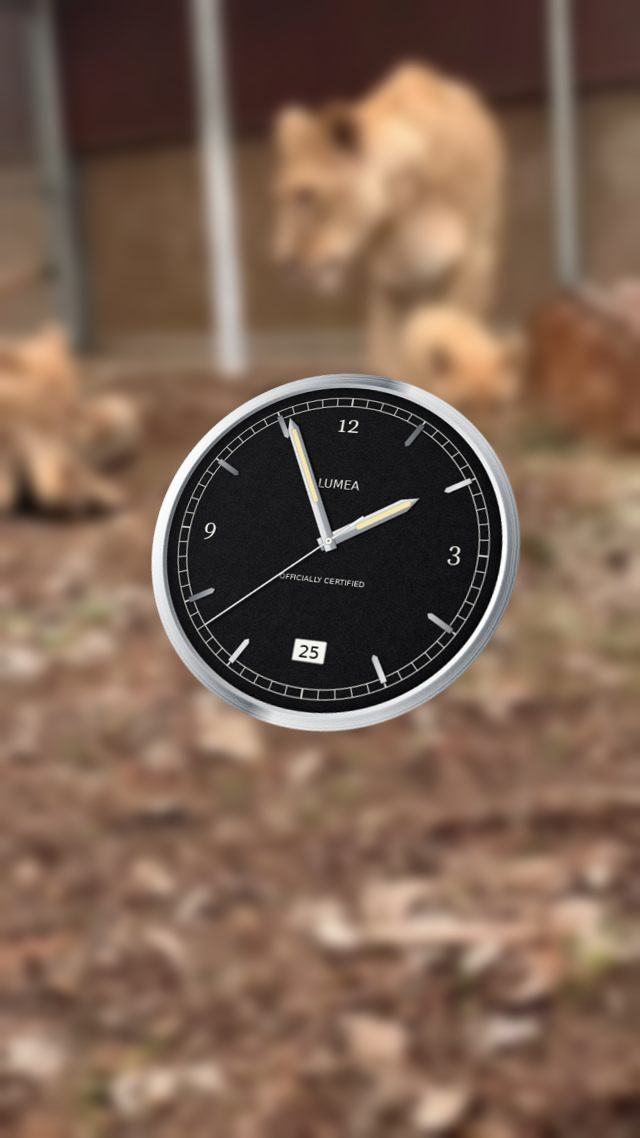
1:55:38
